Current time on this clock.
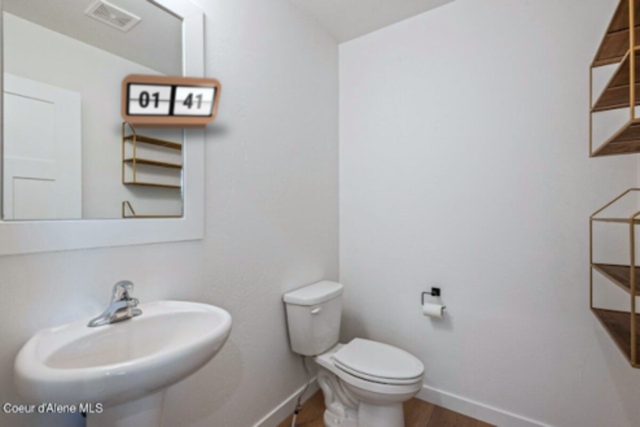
1:41
